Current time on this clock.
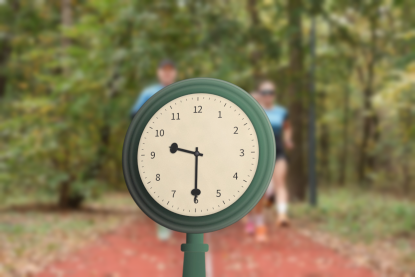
9:30
